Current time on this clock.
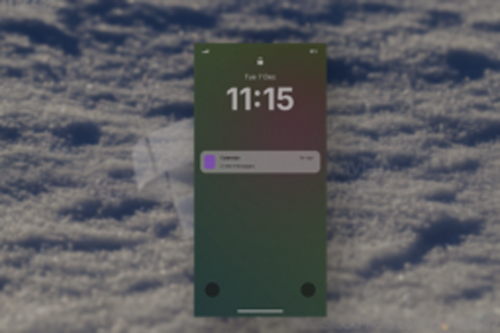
11:15
